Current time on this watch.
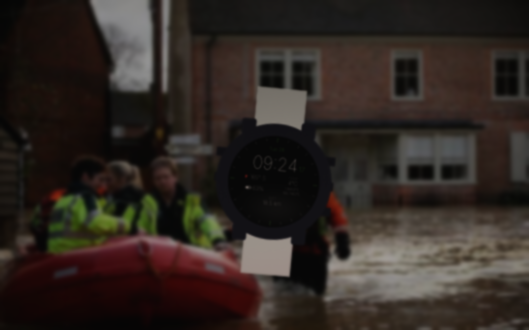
9:24
